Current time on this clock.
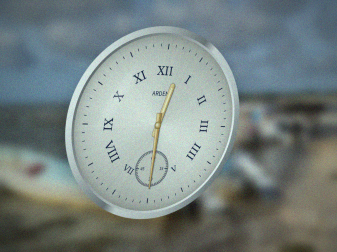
12:30
